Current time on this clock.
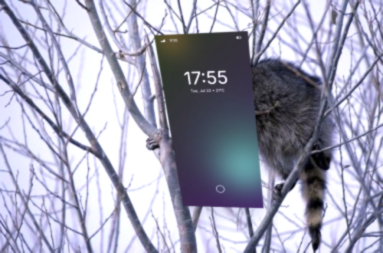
17:55
